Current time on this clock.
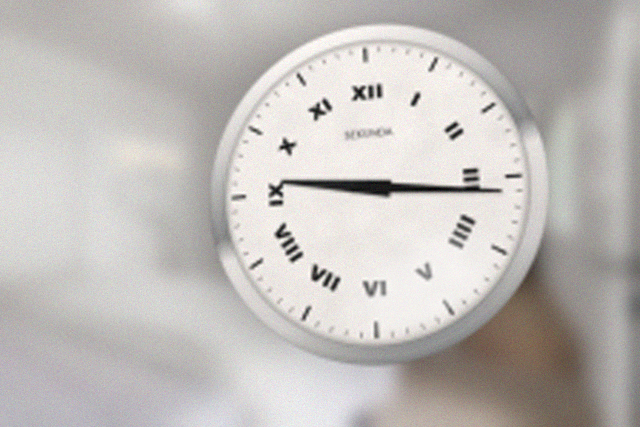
9:16
